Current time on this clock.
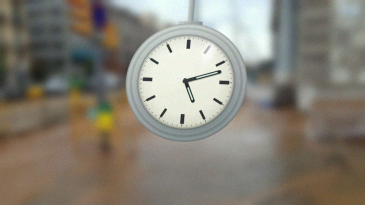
5:12
